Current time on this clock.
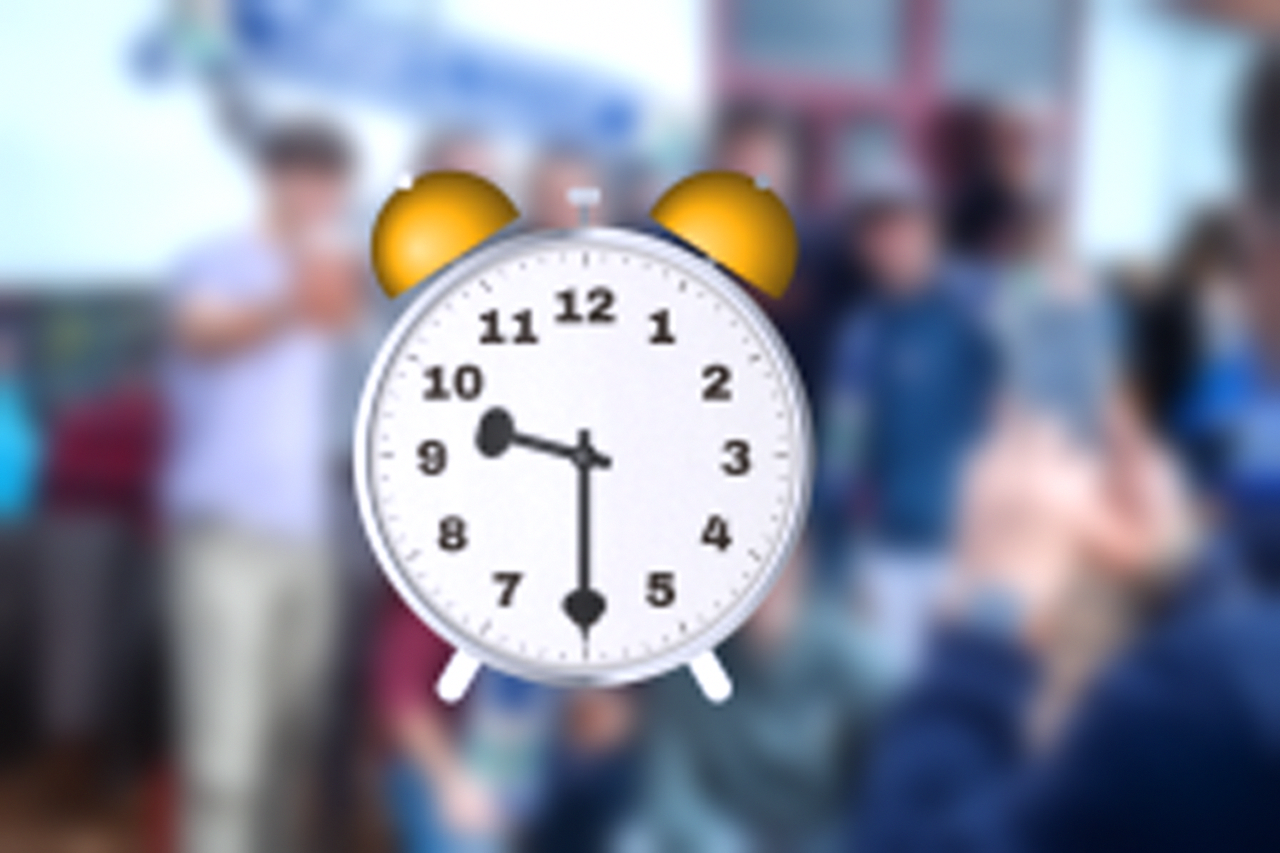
9:30
